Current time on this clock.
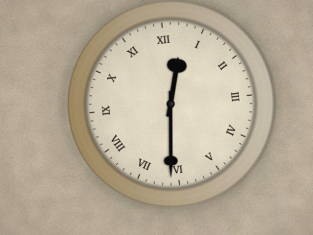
12:31
